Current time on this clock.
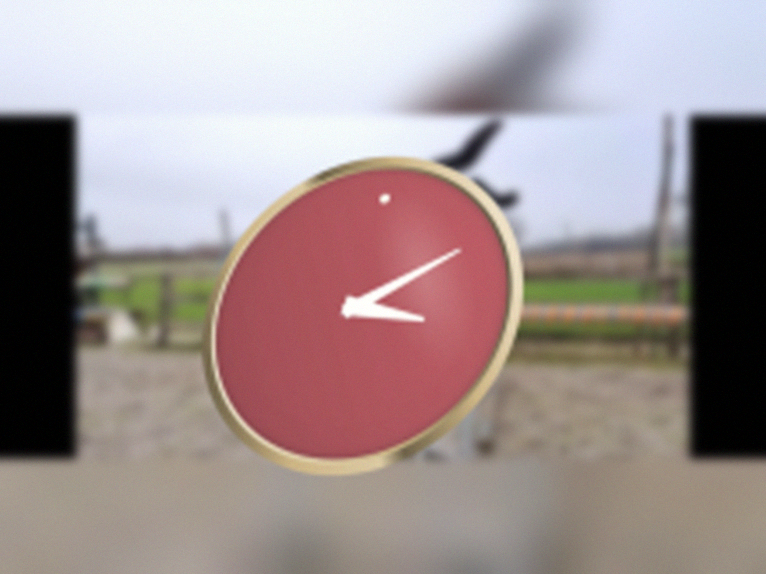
3:09
